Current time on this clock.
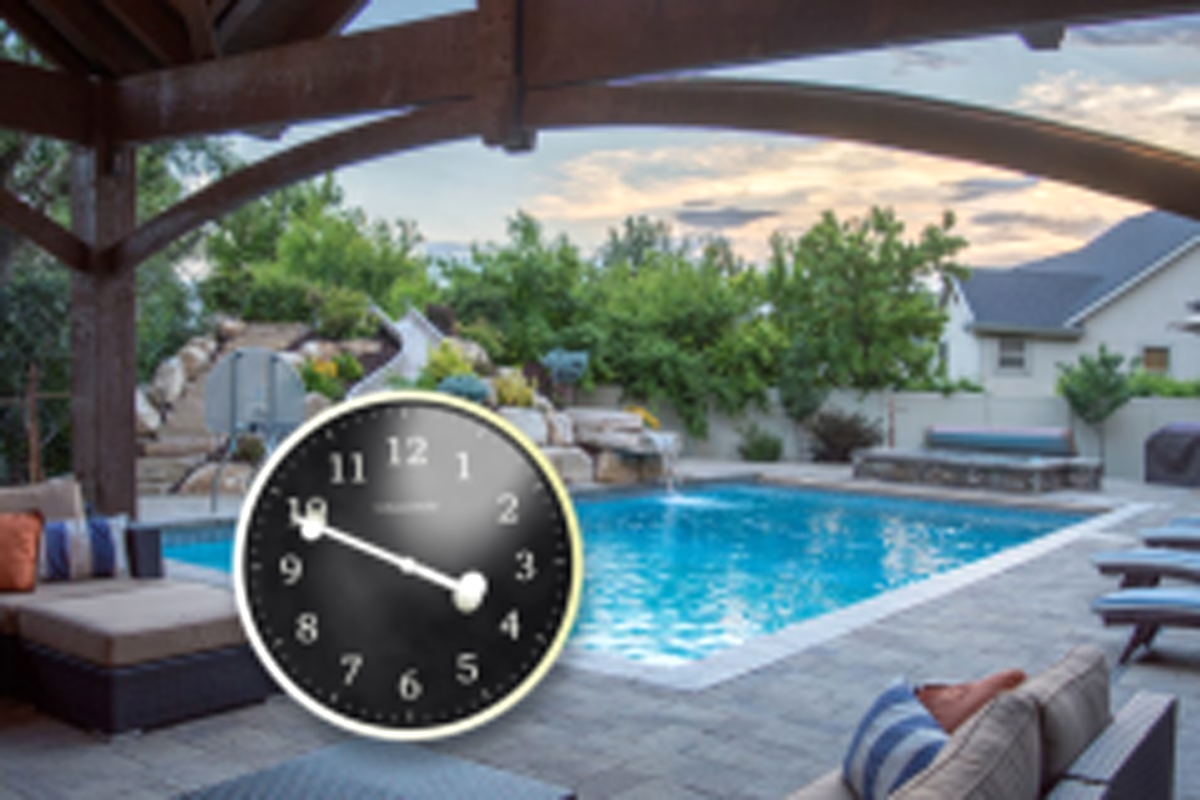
3:49
